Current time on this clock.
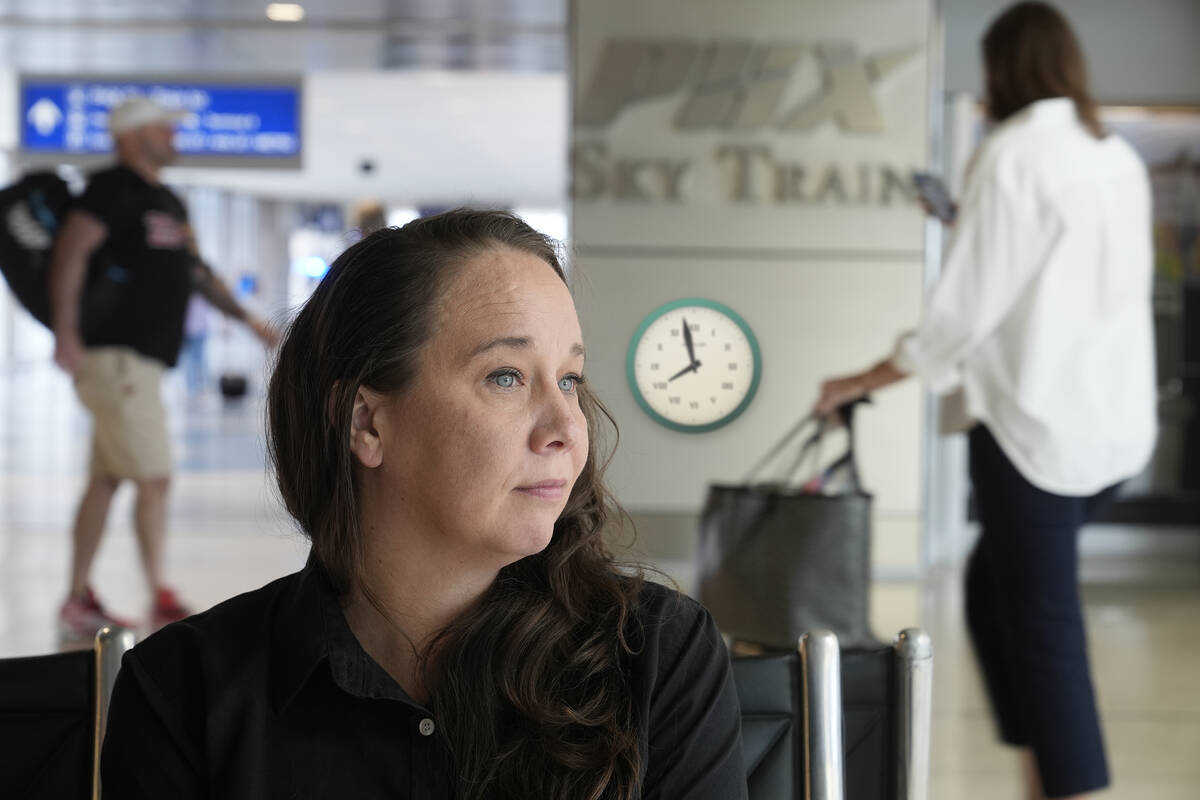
7:58
